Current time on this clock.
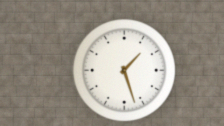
1:27
